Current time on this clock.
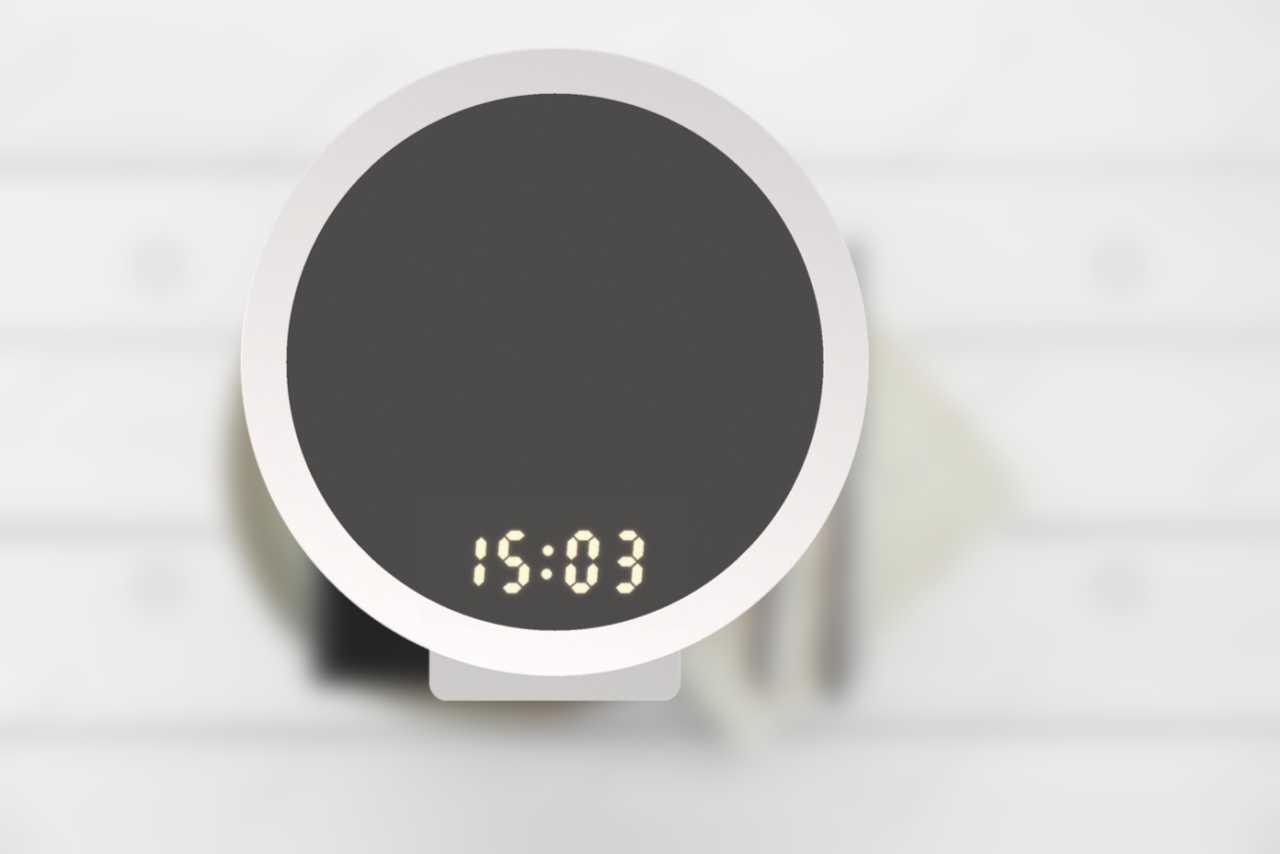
15:03
